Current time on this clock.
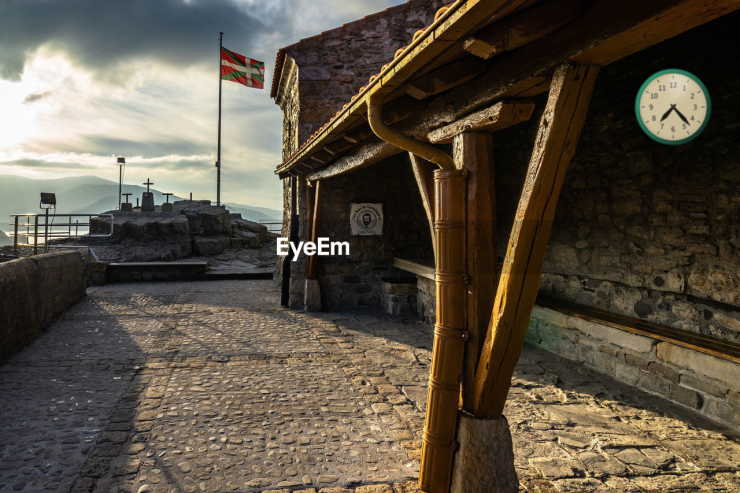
7:23
